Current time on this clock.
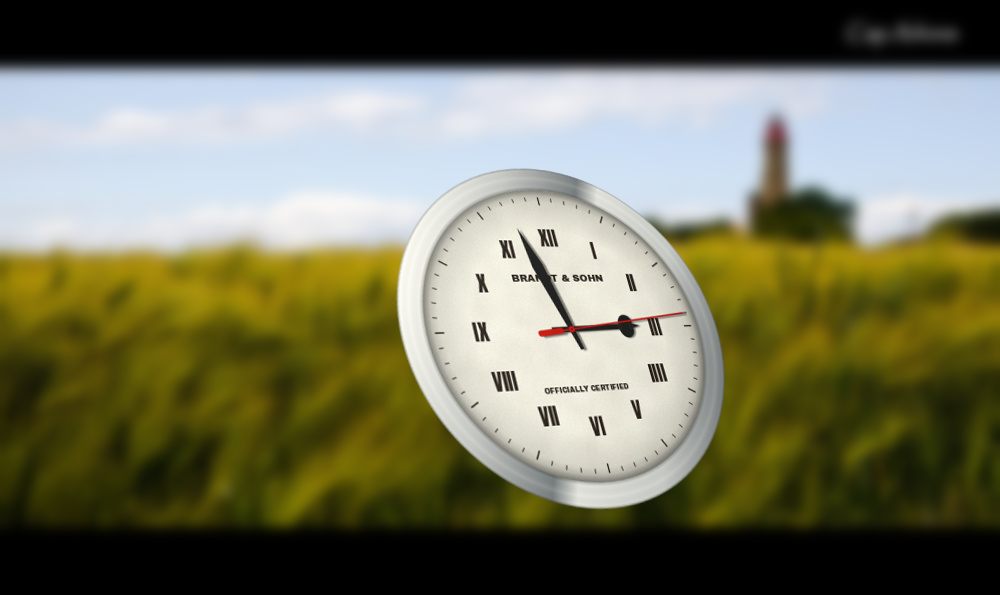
2:57:14
